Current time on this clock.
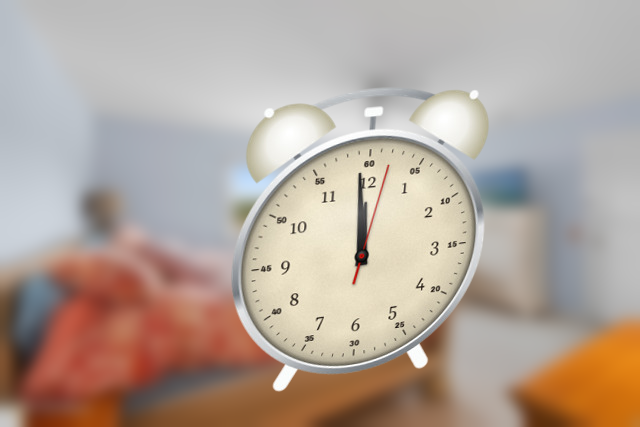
11:59:02
